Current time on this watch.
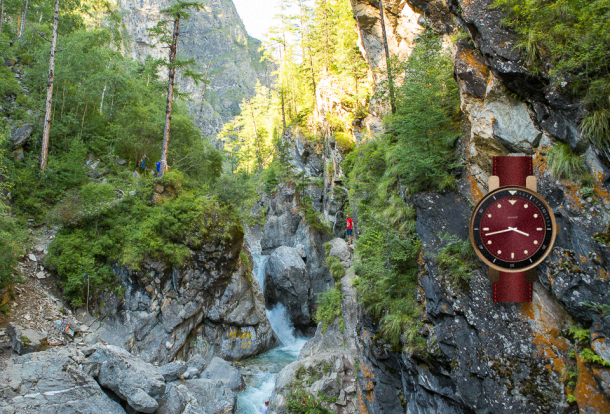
3:43
